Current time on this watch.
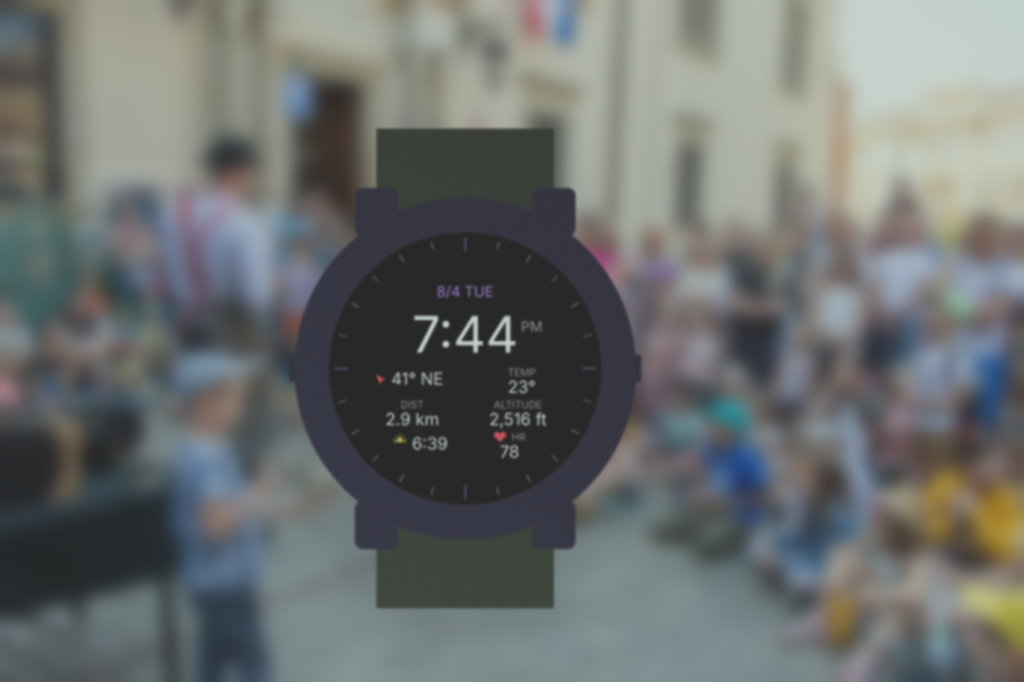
7:44
